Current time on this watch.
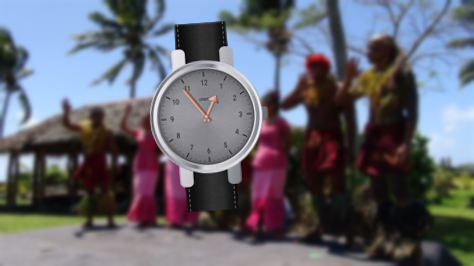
12:54
